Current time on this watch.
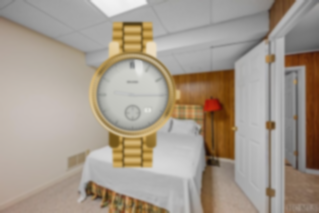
9:15
